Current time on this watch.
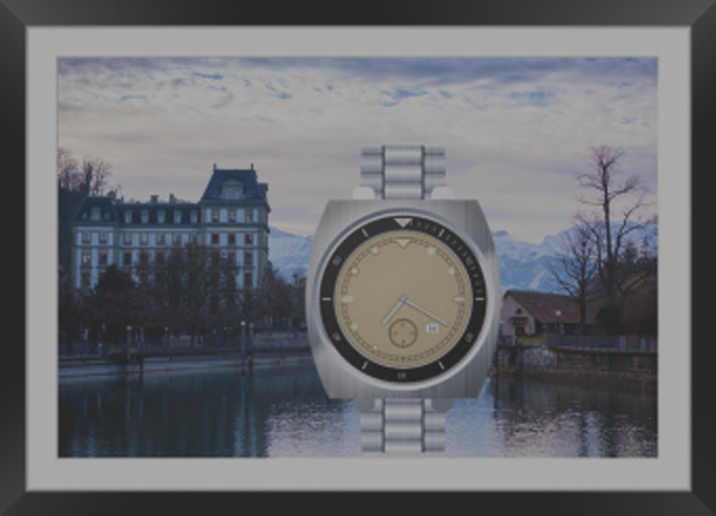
7:20
